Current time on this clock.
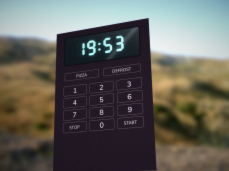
19:53
